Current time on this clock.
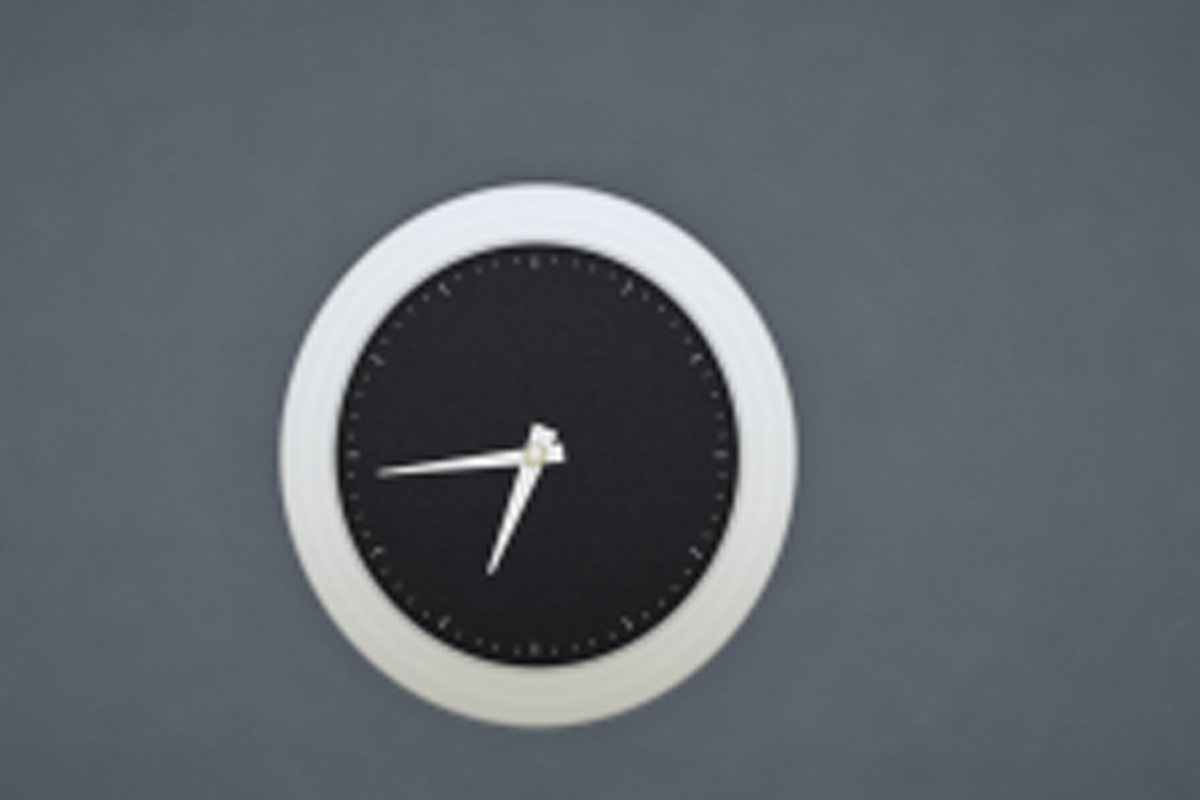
6:44
